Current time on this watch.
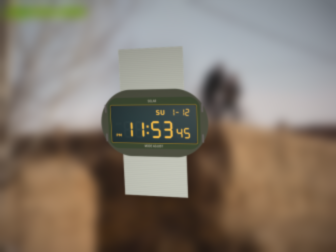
11:53:45
